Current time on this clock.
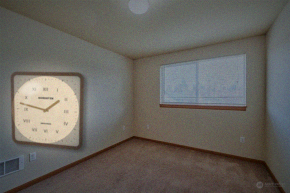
1:47
